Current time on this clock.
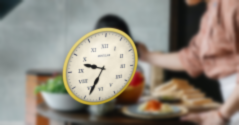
9:34
